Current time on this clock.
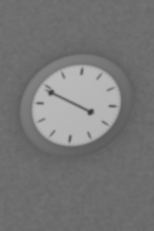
3:49
